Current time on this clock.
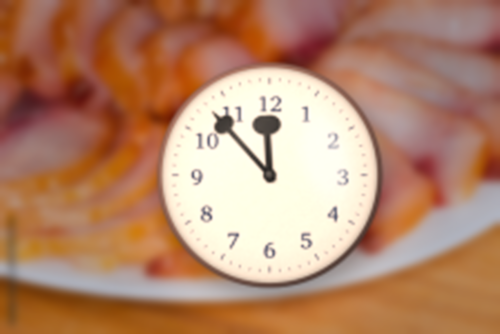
11:53
